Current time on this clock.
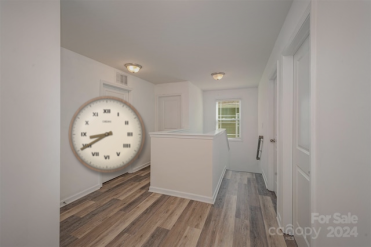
8:40
